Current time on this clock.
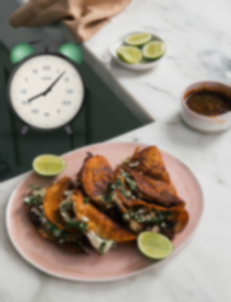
8:07
